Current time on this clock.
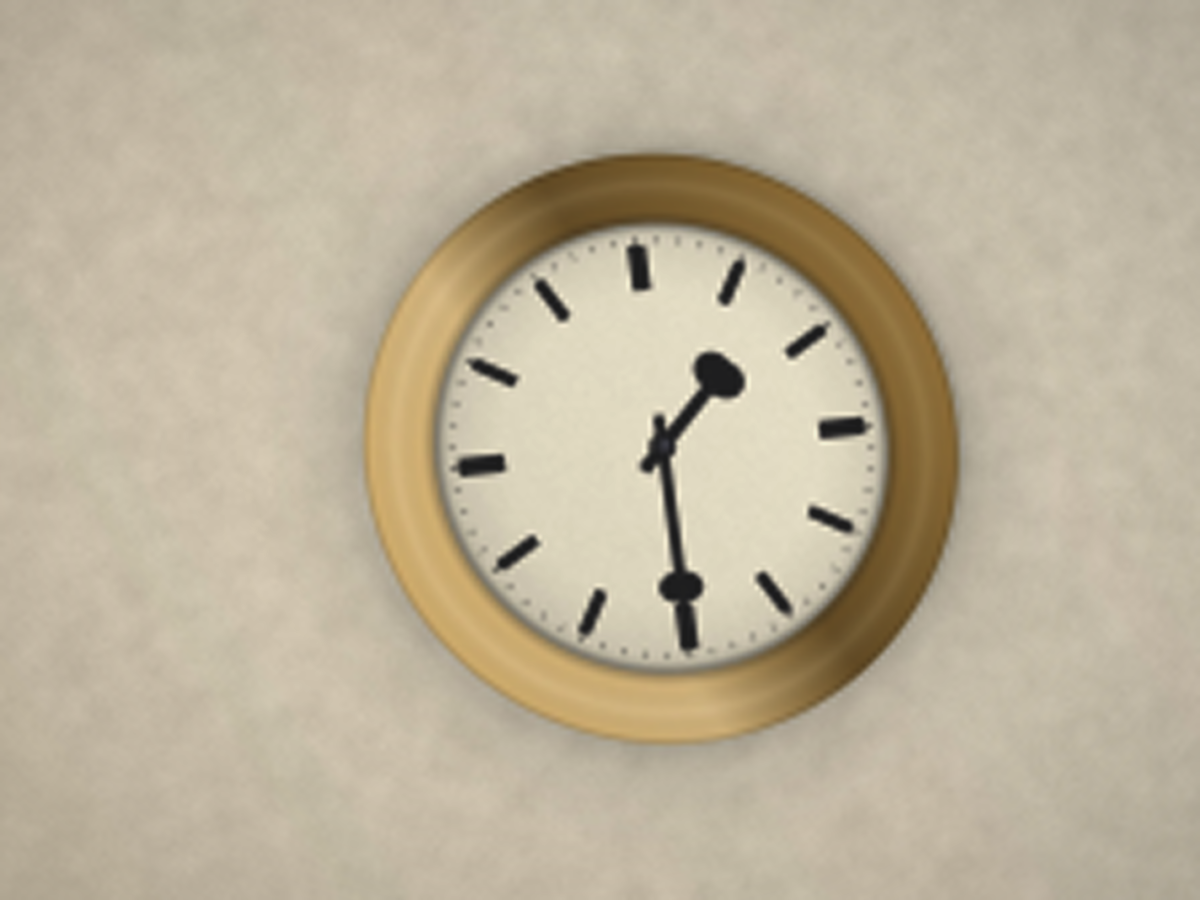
1:30
